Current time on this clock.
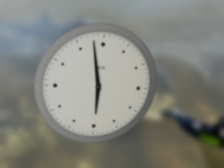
5:58
